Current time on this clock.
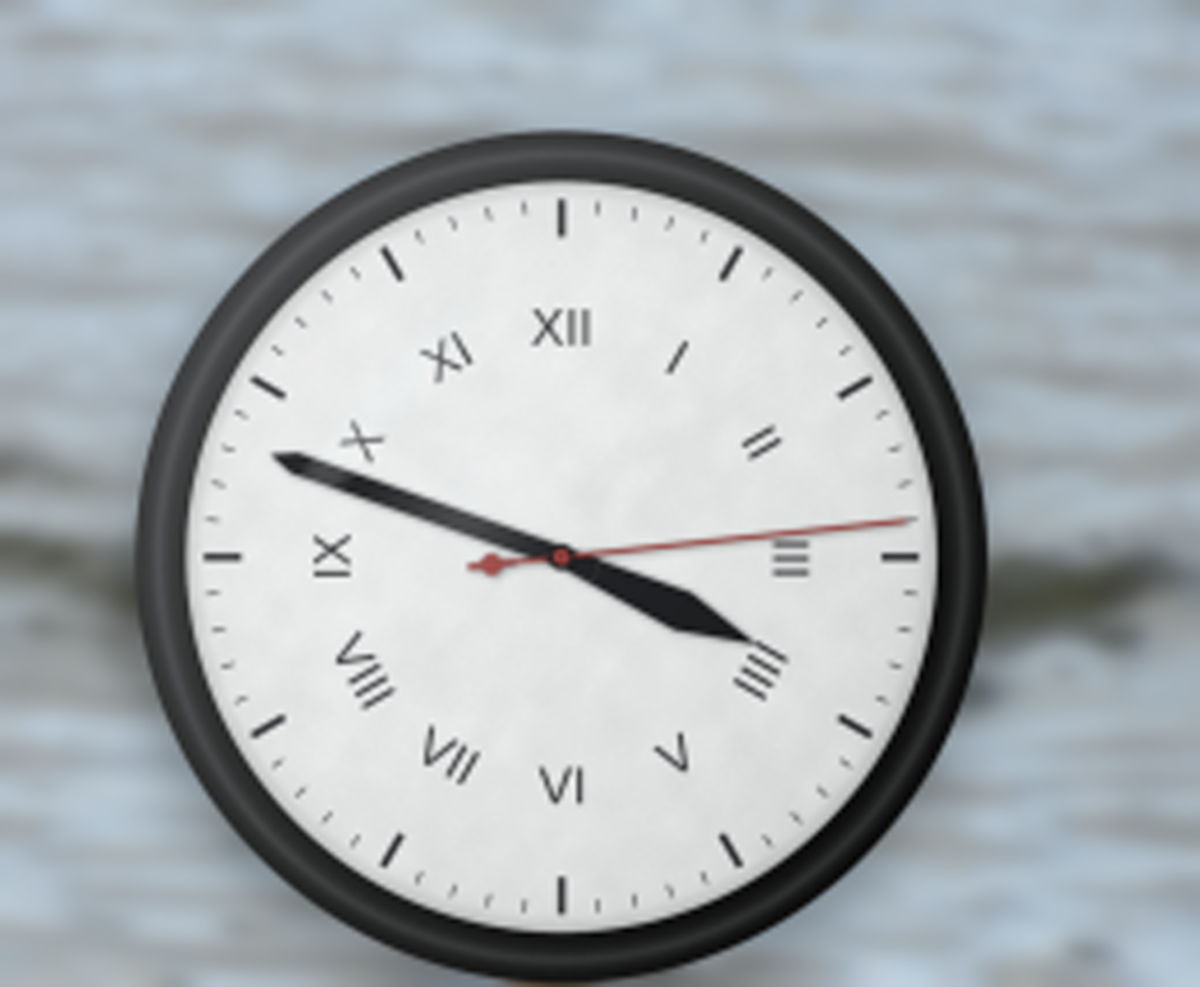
3:48:14
